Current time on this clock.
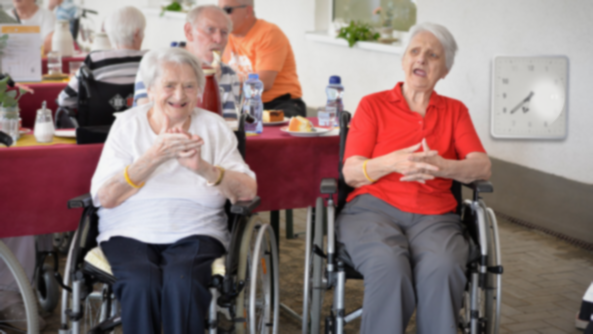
6:38
